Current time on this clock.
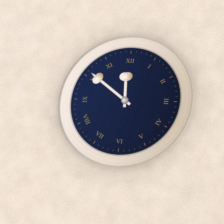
11:51
